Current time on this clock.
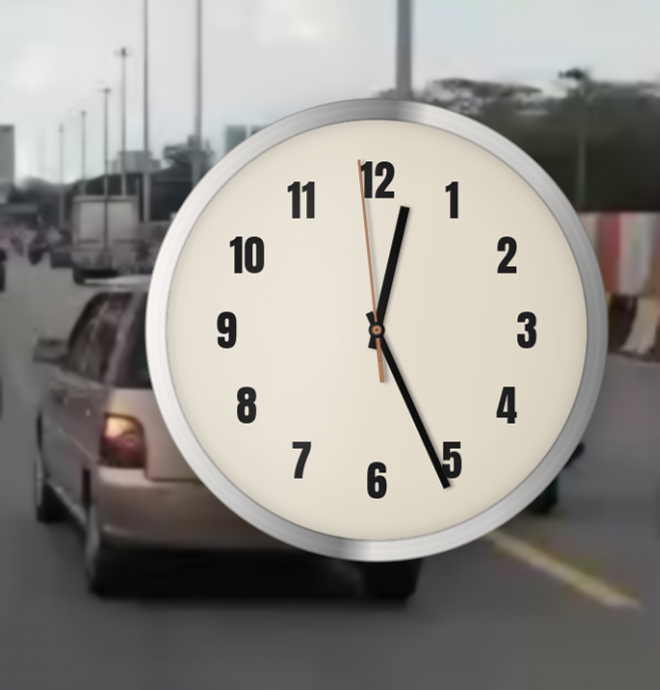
12:25:59
